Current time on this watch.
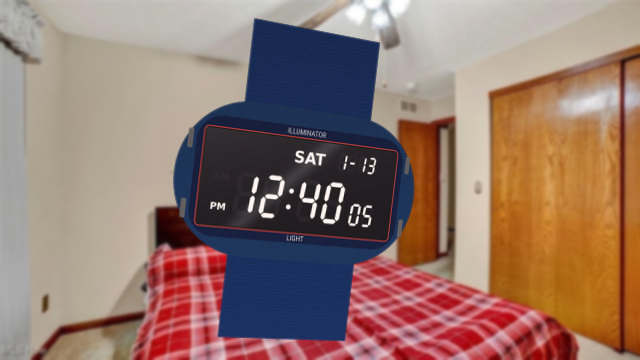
12:40:05
